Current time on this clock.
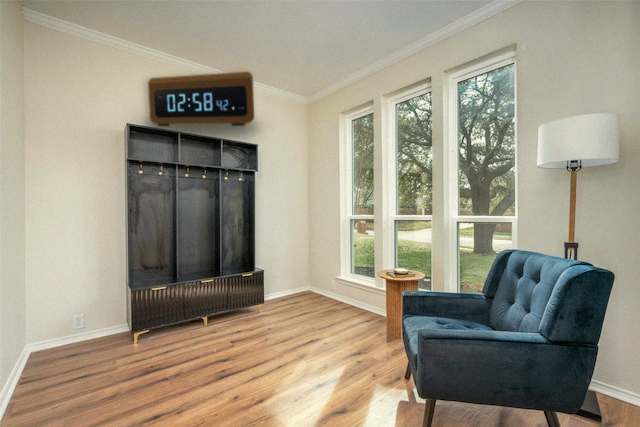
2:58
